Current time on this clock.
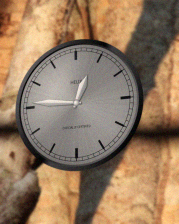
12:46
